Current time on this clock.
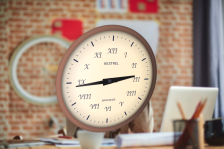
2:44
